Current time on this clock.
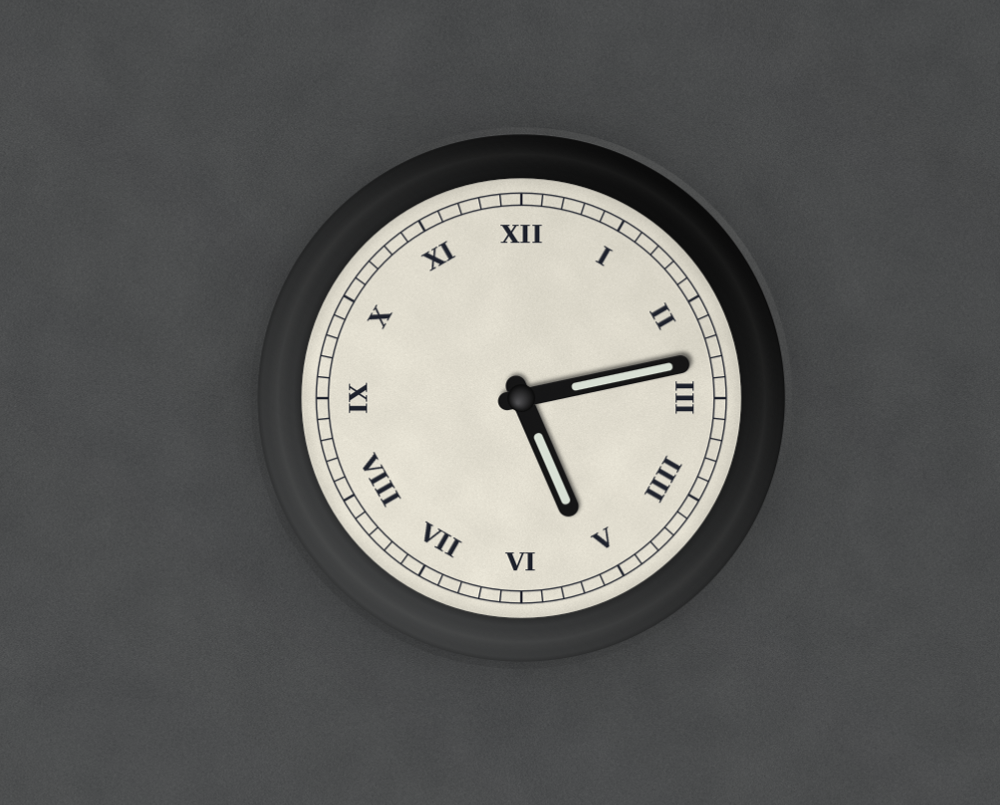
5:13
